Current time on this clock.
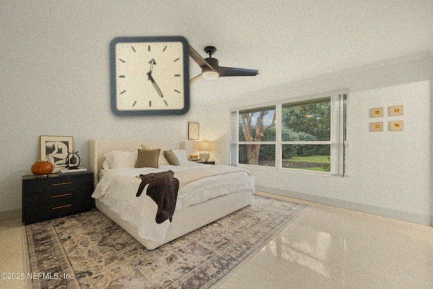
12:25
